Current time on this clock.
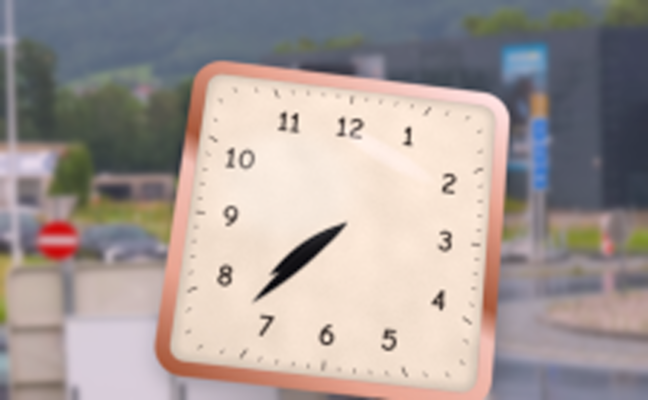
7:37
